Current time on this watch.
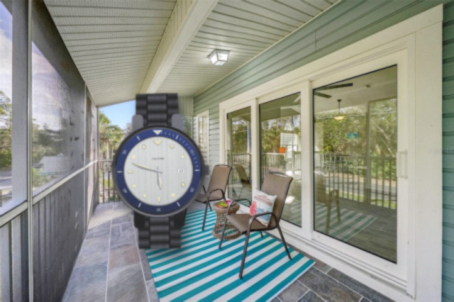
5:48
